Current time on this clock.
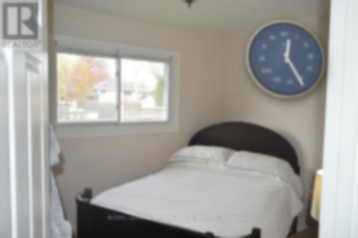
12:26
